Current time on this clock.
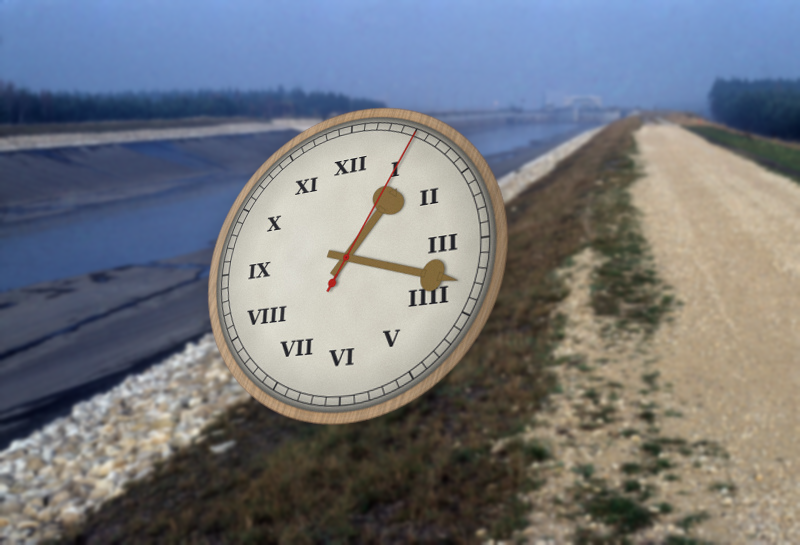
1:18:05
